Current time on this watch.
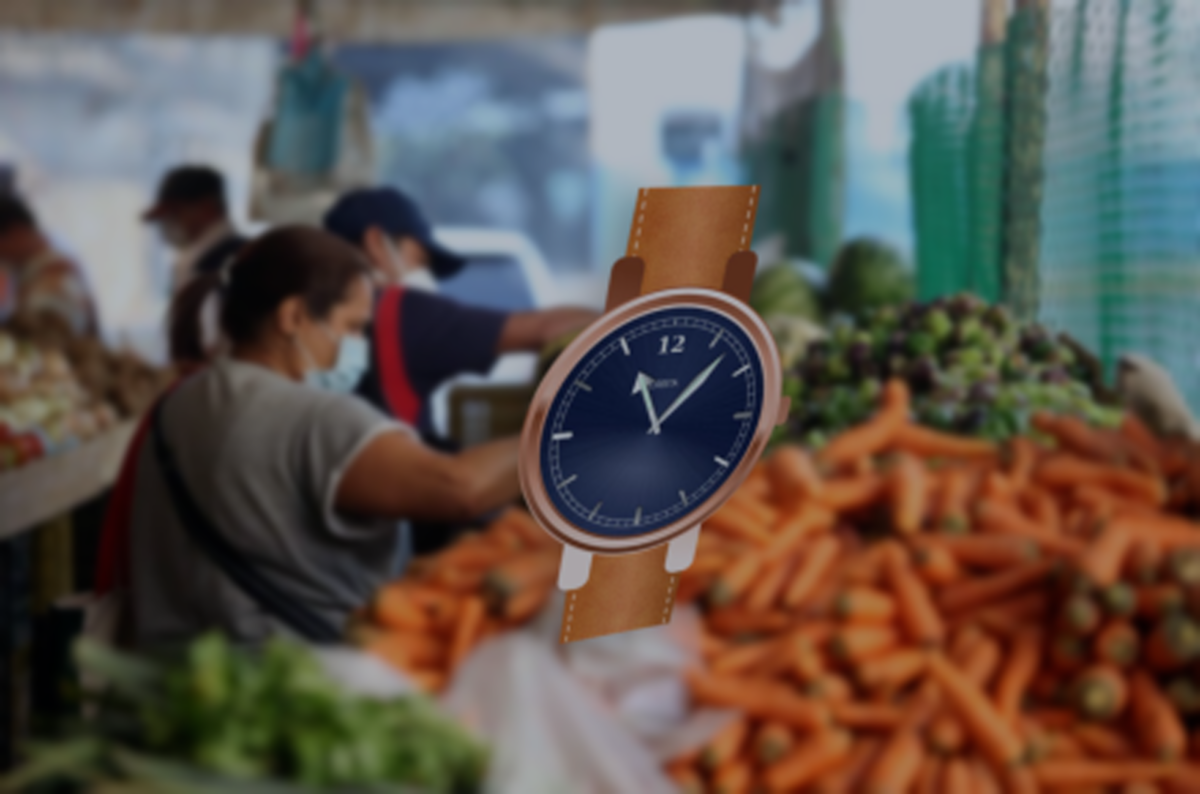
11:07
